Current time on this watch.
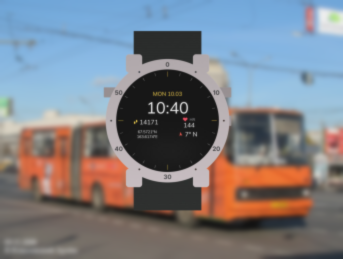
10:40
